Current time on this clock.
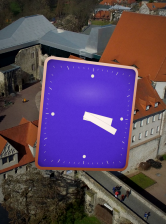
3:19
